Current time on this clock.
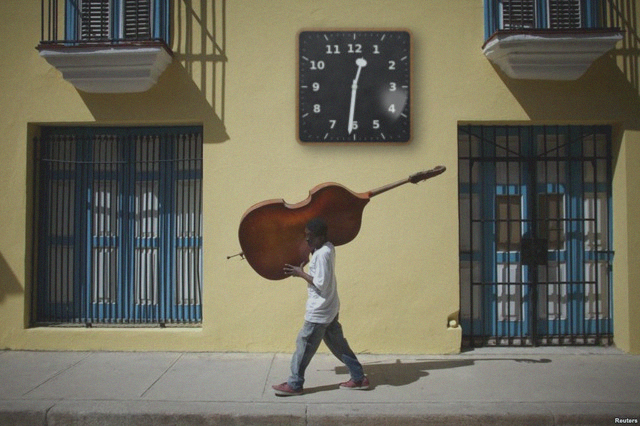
12:31
